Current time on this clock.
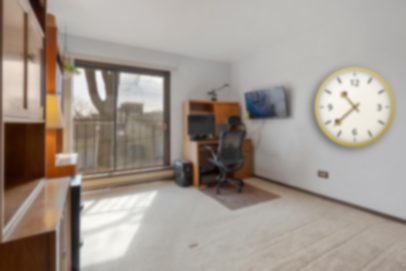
10:38
